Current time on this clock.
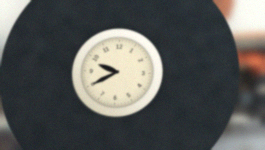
9:40
